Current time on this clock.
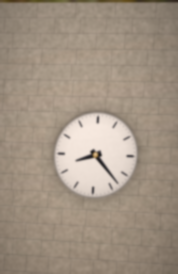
8:23
